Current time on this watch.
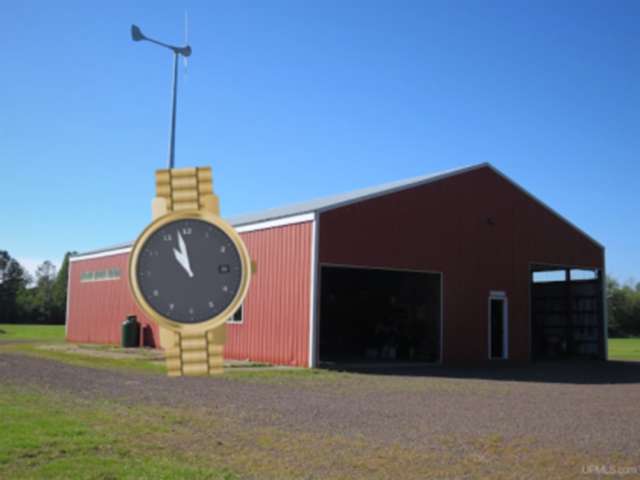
10:58
